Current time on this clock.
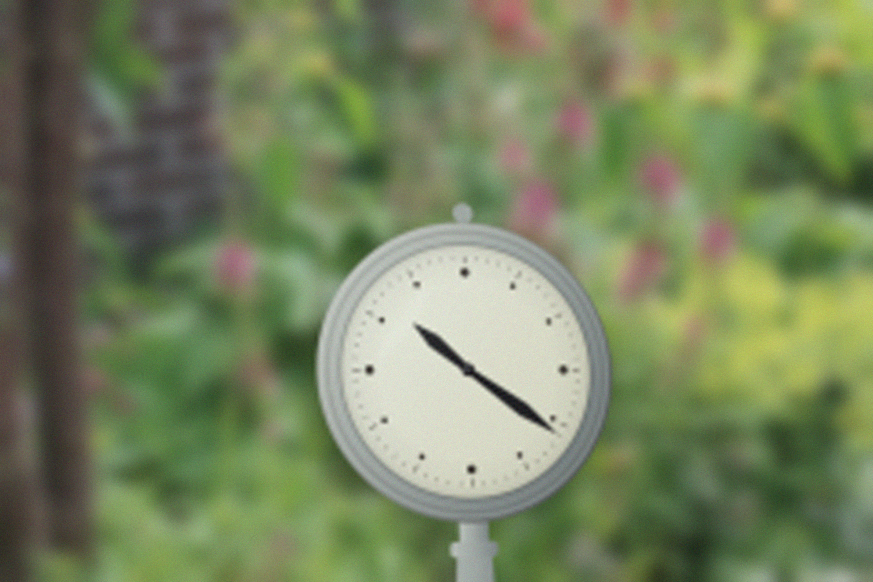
10:21
